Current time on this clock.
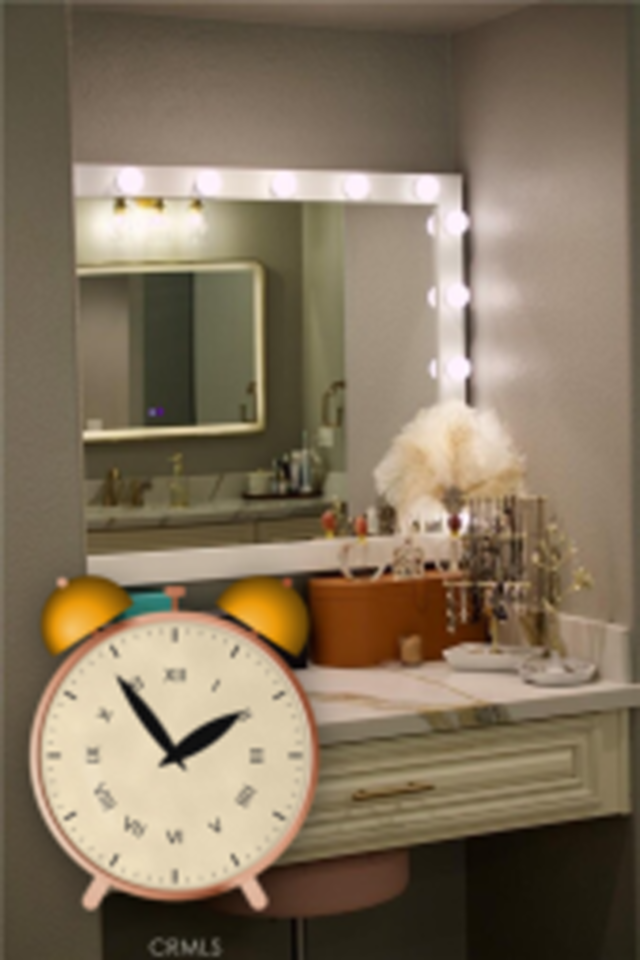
1:54
